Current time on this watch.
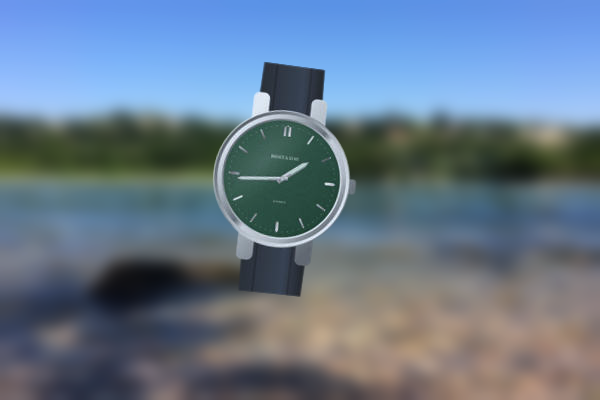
1:44
